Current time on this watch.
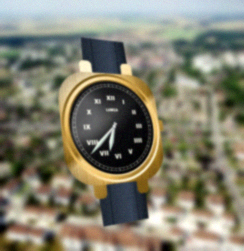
6:38
